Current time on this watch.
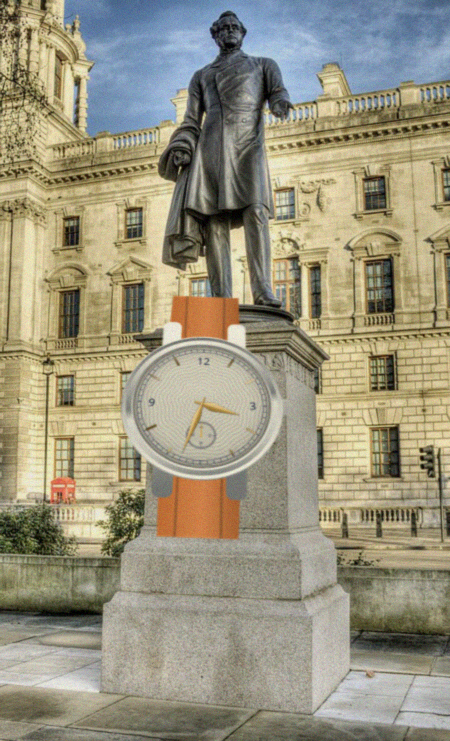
3:33
